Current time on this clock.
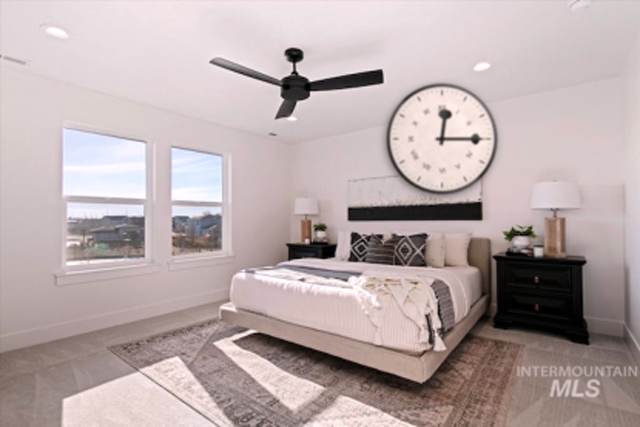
12:15
